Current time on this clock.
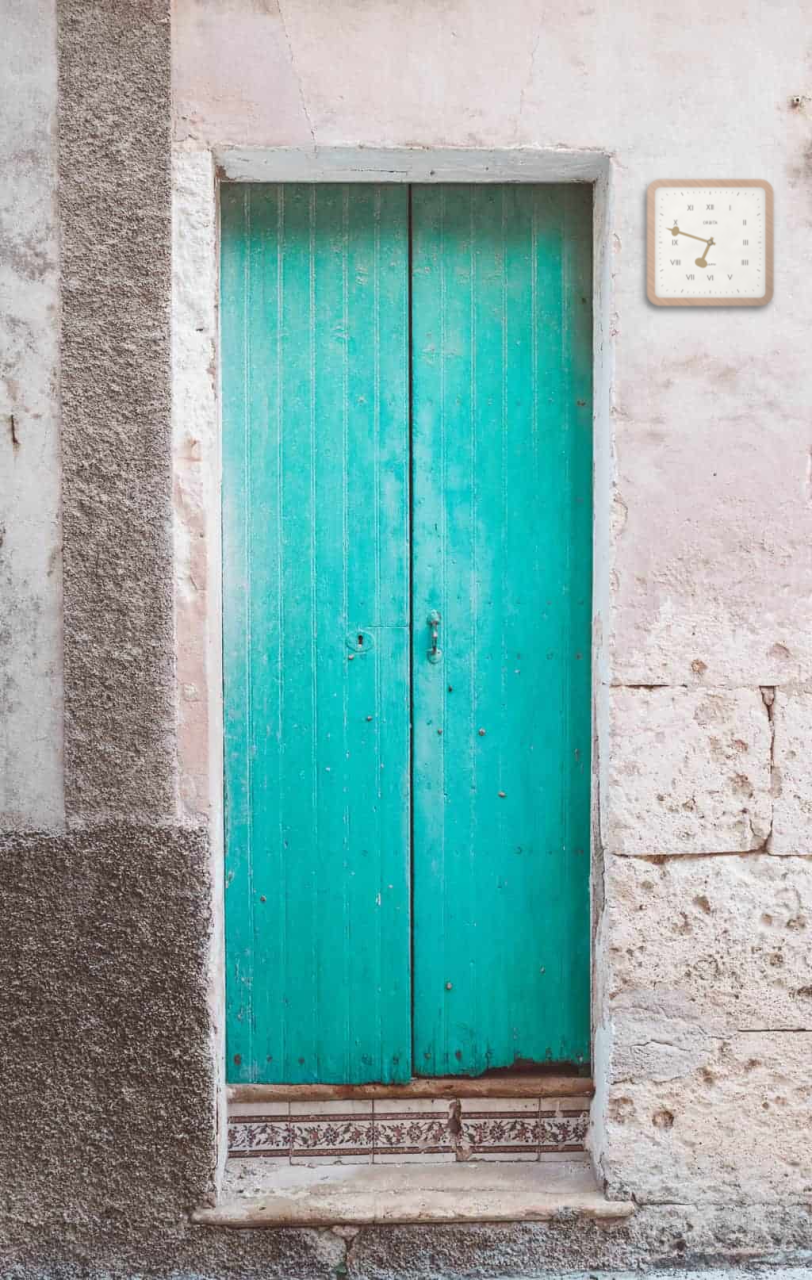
6:48
